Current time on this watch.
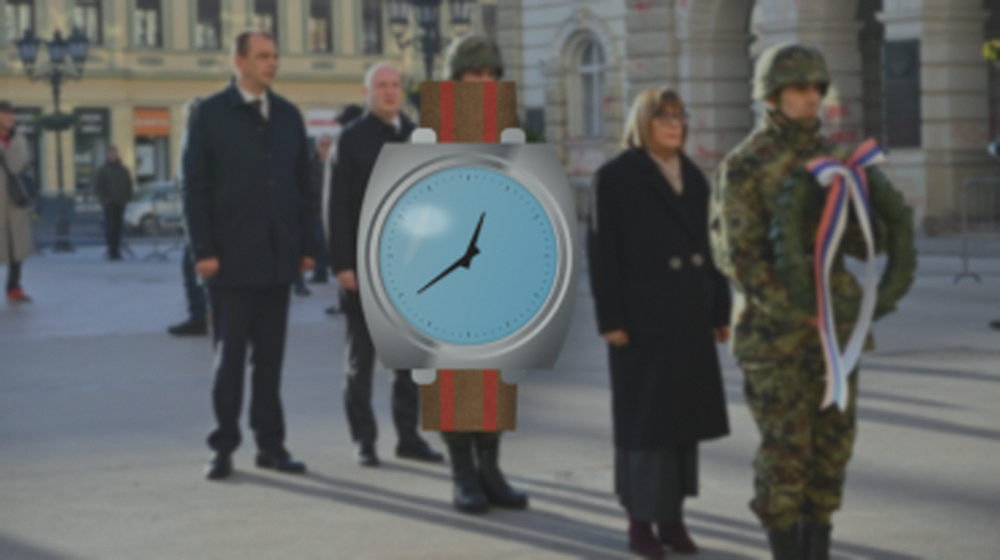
12:39
